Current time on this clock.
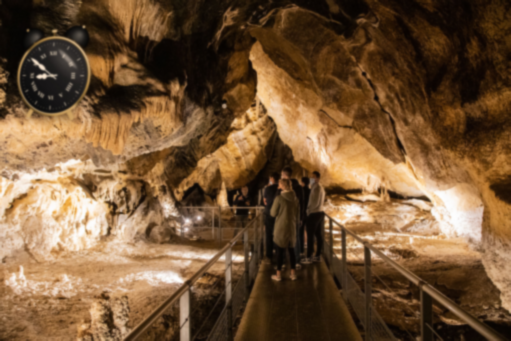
8:51
